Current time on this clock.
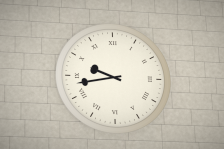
9:43
